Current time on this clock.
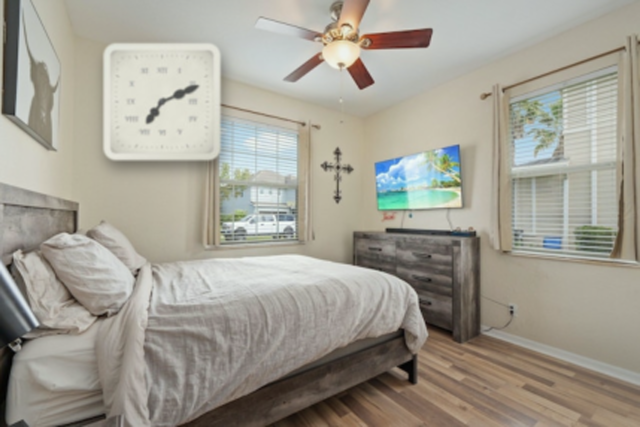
7:11
